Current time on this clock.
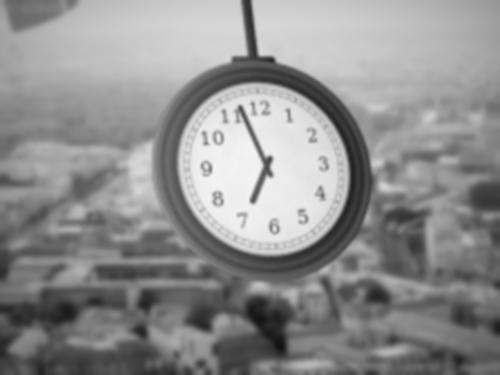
6:57
